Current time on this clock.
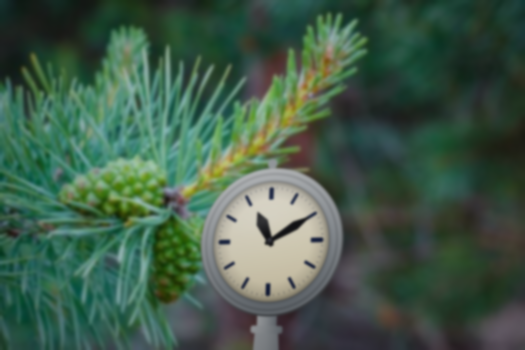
11:10
